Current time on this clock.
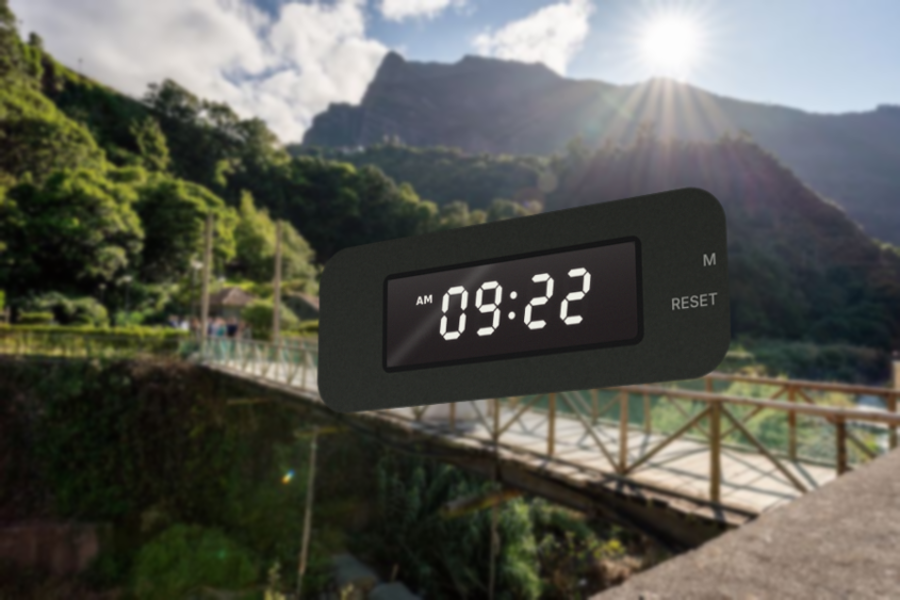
9:22
